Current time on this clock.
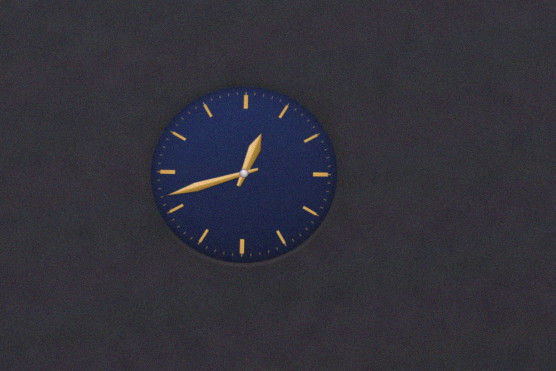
12:42
